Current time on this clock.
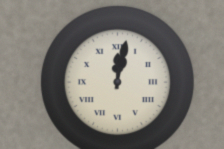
12:02
